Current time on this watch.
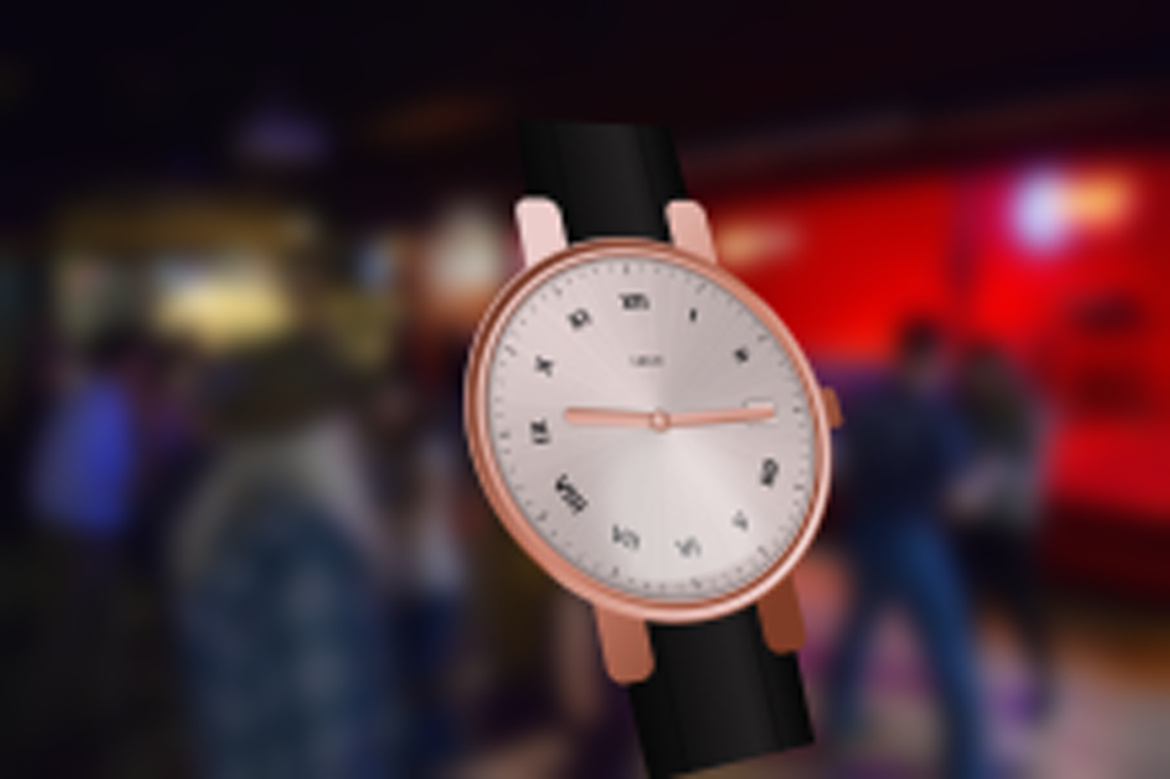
9:15
